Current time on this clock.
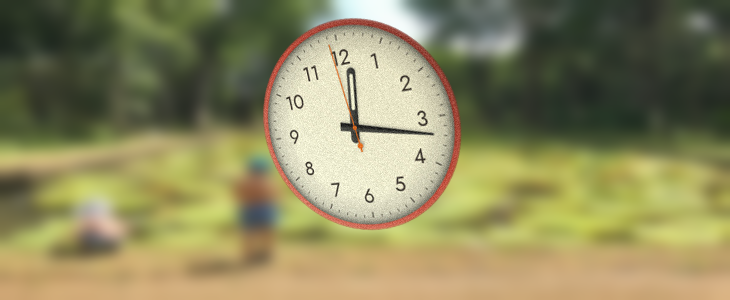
12:16:59
